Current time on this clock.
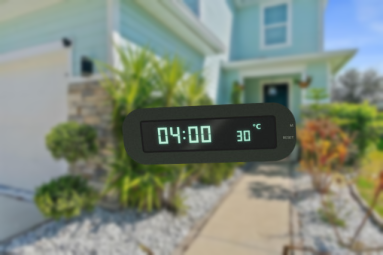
4:00
